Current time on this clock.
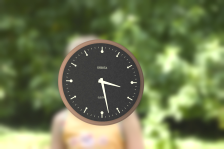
3:28
